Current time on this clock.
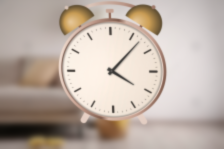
4:07
